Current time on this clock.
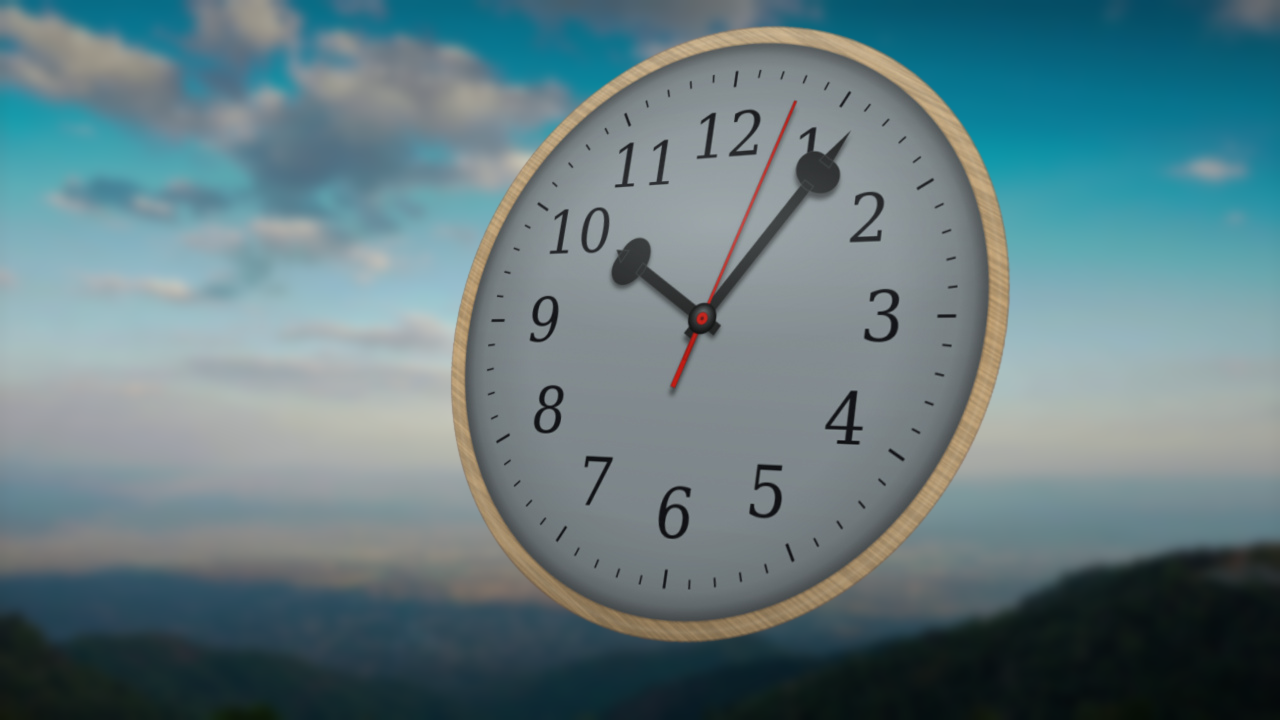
10:06:03
